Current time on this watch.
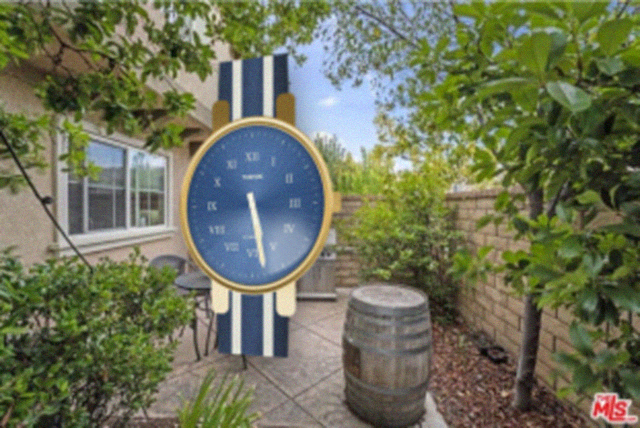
5:28
